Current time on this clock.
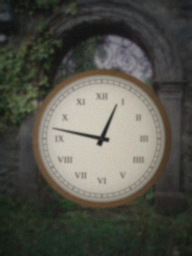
12:47
